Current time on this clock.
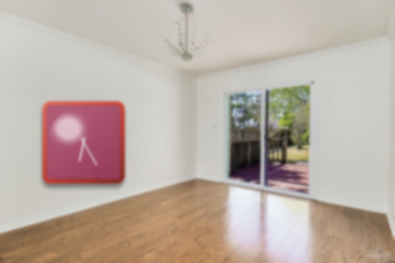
6:25
